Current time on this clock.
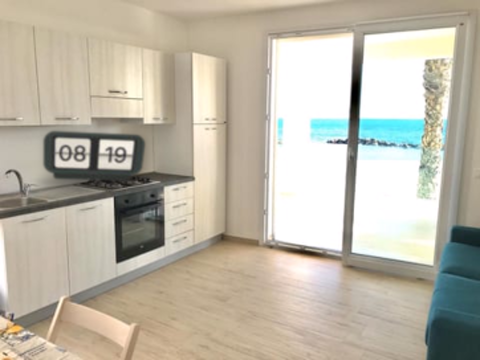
8:19
